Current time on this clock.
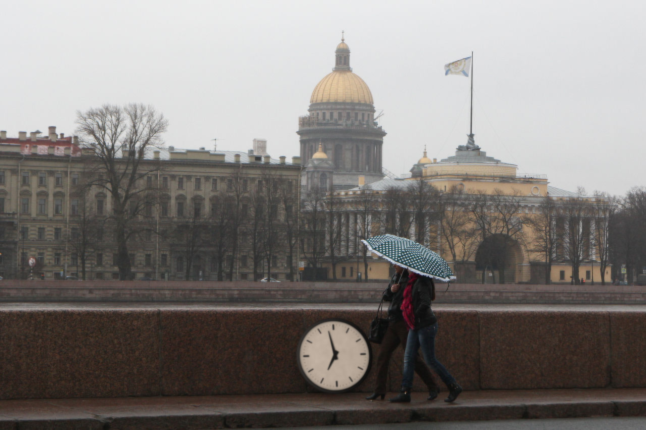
6:58
